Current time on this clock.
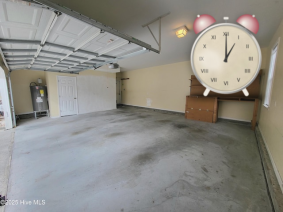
1:00
